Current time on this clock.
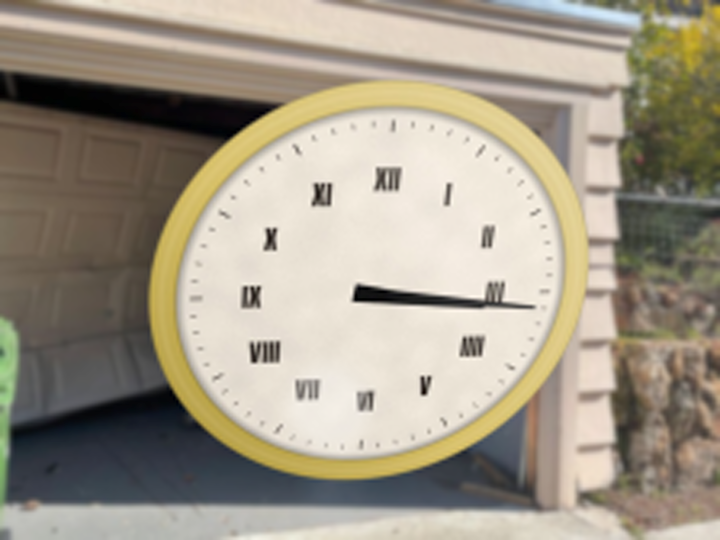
3:16
